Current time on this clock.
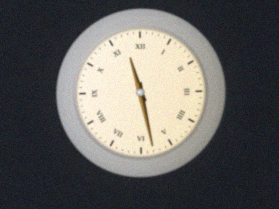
11:28
